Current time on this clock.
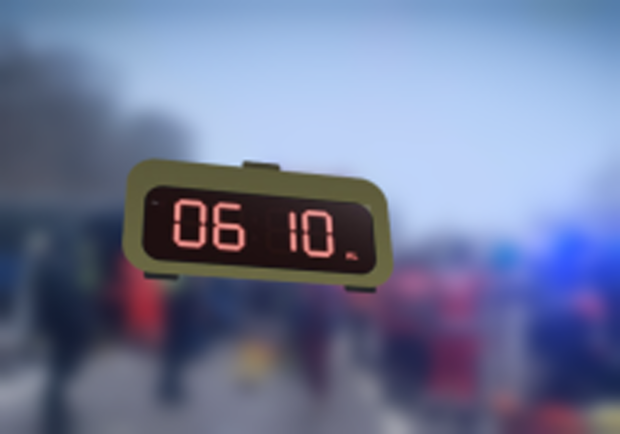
6:10
